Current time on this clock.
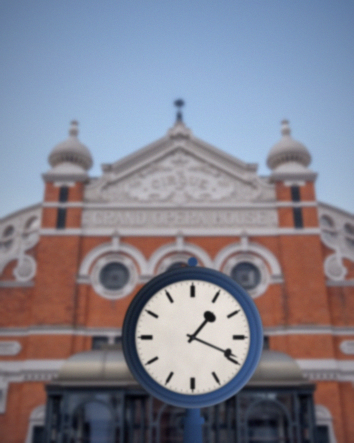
1:19
